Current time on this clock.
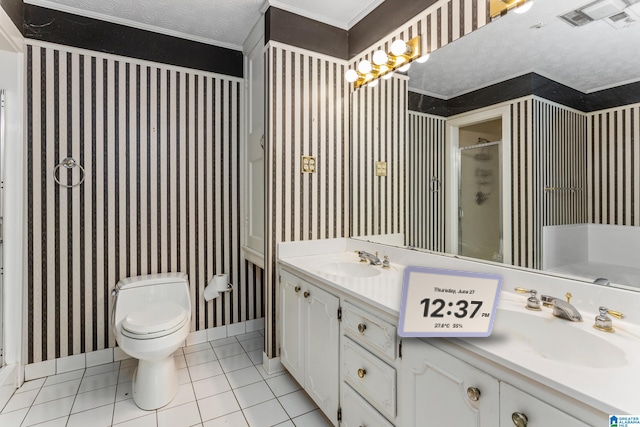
12:37
